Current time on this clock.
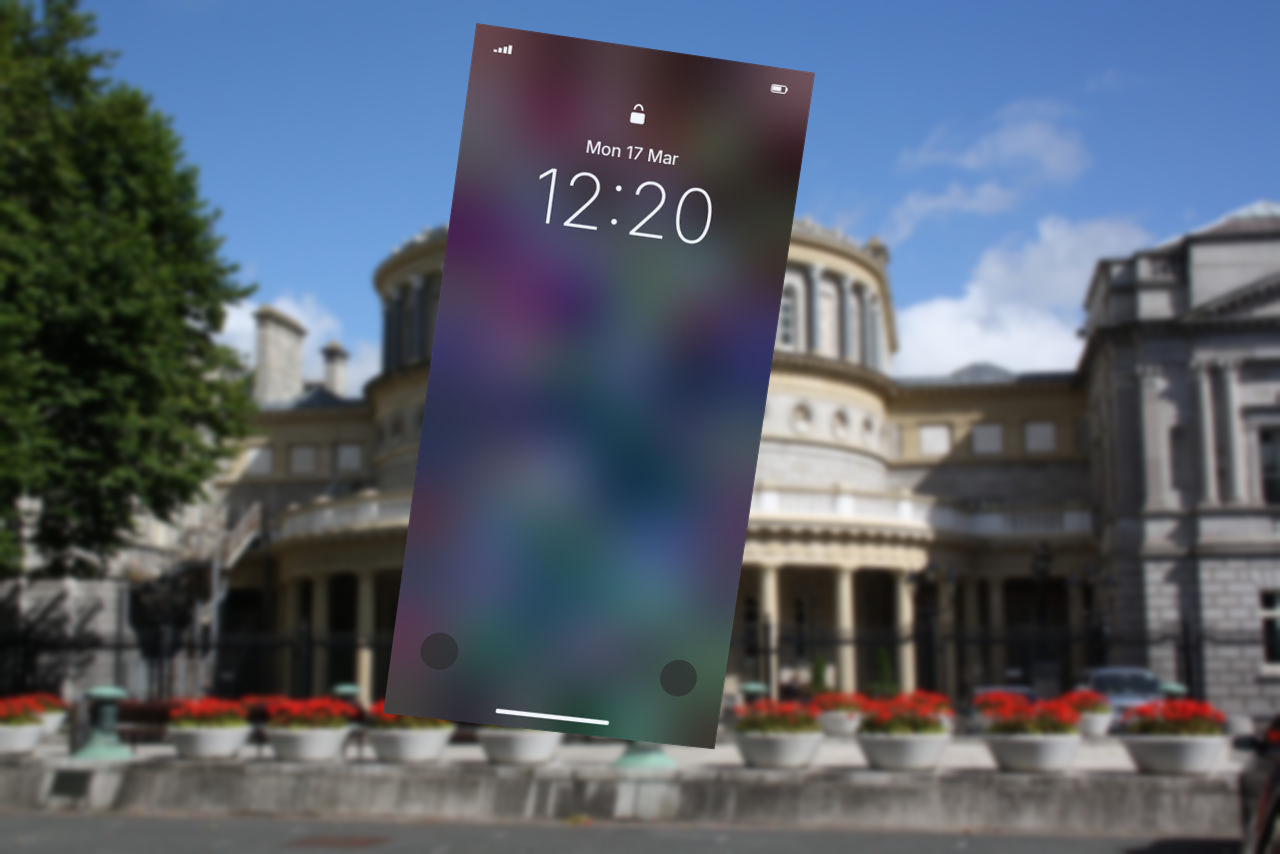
12:20
